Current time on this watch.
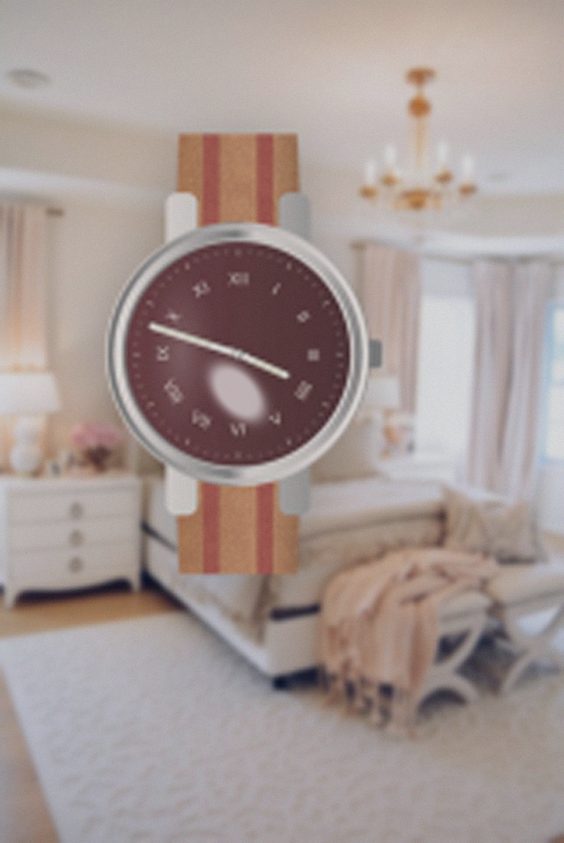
3:48
